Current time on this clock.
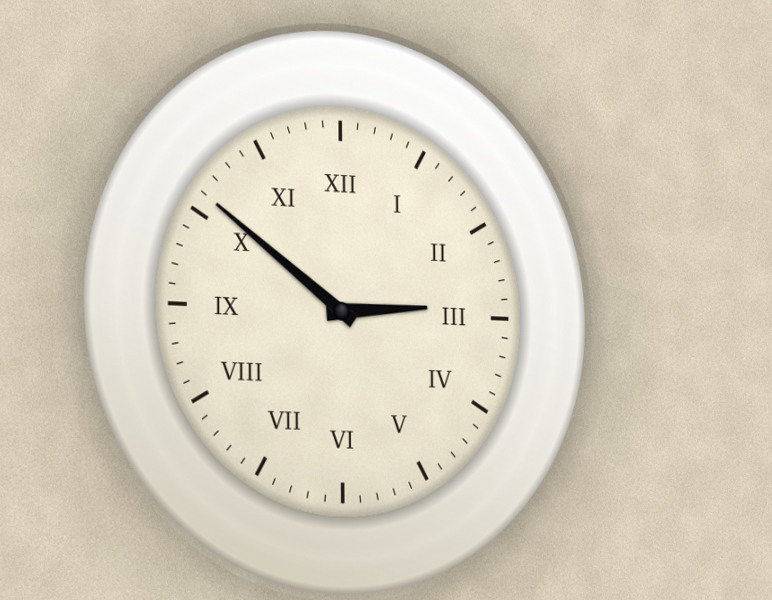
2:51
